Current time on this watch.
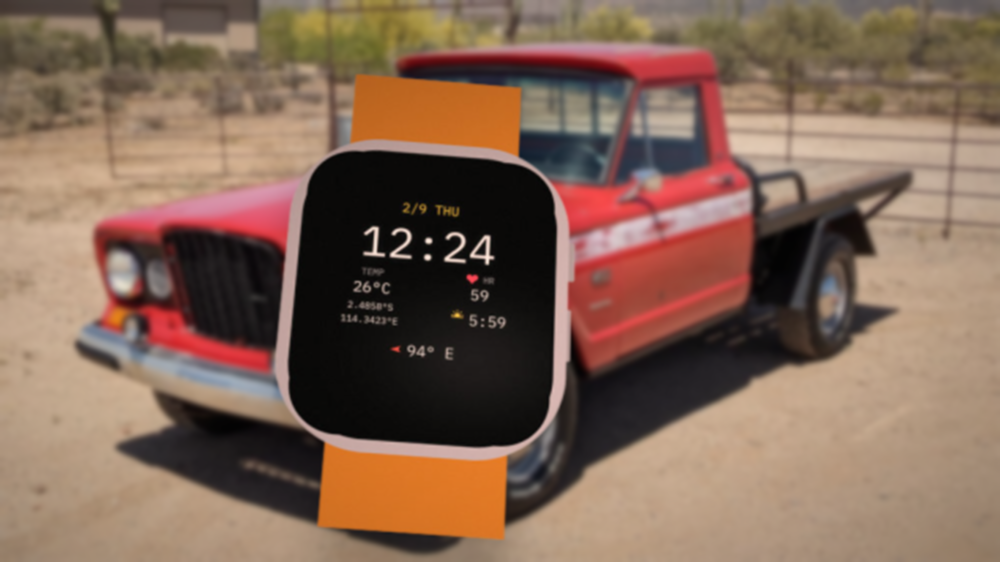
12:24
